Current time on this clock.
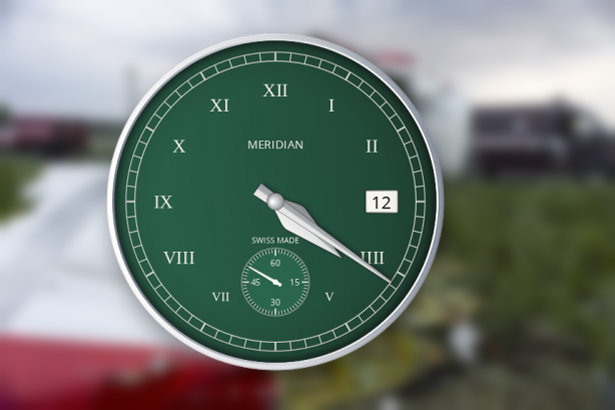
4:20:50
